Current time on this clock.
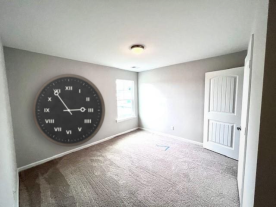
2:54
